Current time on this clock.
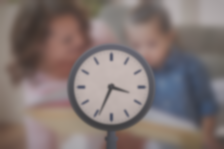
3:34
